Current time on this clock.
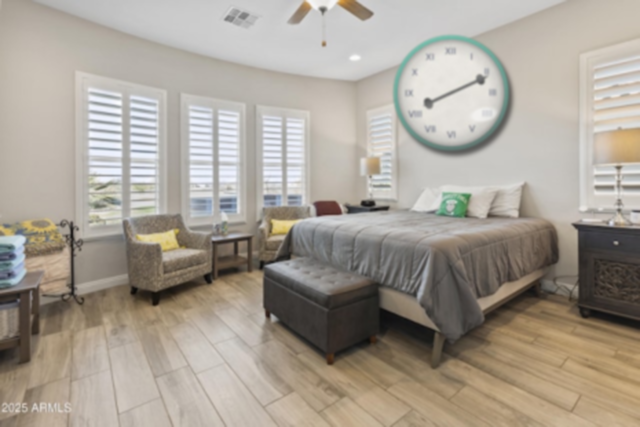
8:11
